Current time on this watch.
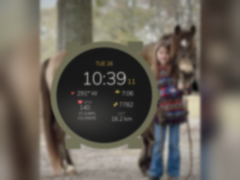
10:39
